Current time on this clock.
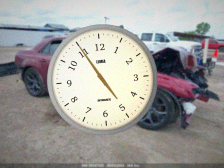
4:55
